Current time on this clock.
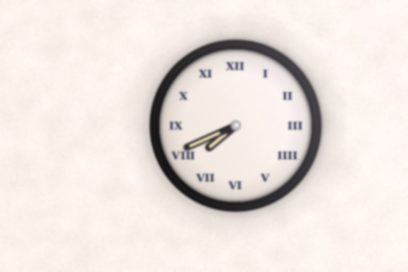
7:41
